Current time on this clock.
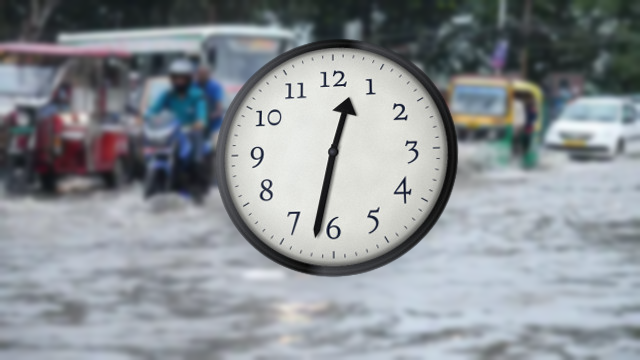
12:32
